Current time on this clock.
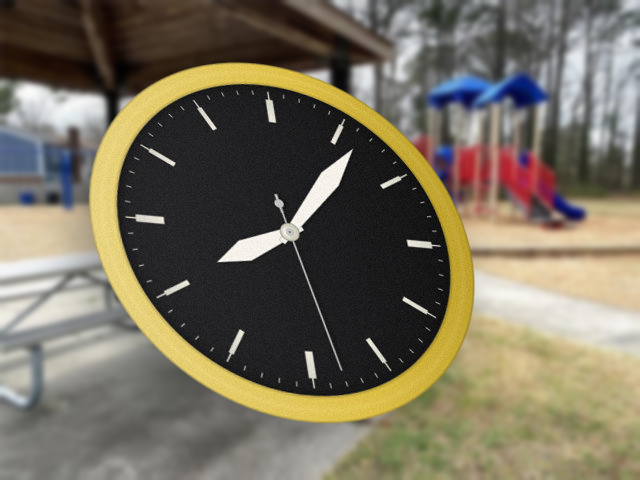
8:06:28
